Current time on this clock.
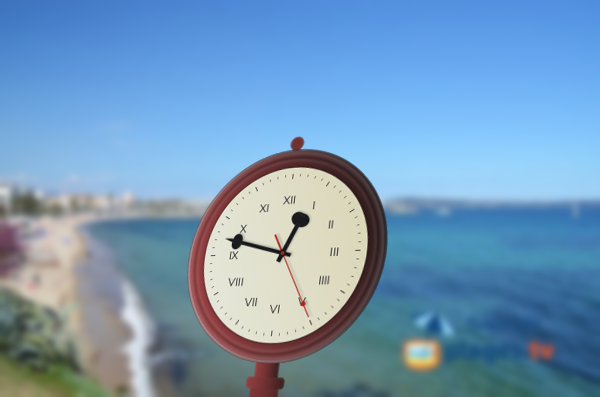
12:47:25
